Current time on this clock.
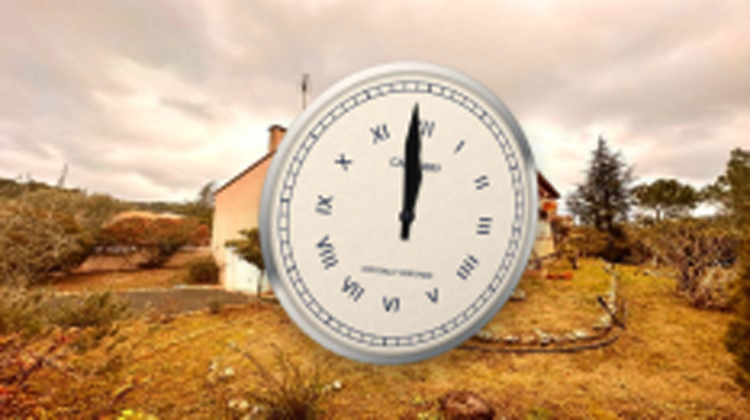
11:59
